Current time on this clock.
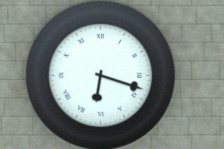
6:18
